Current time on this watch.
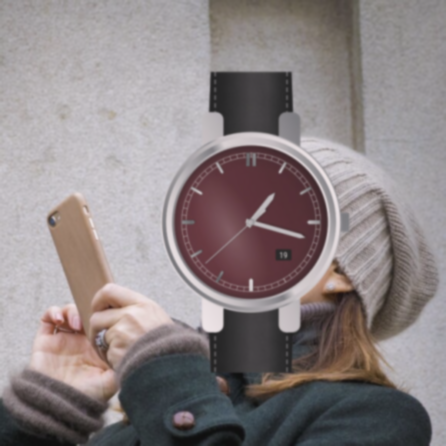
1:17:38
